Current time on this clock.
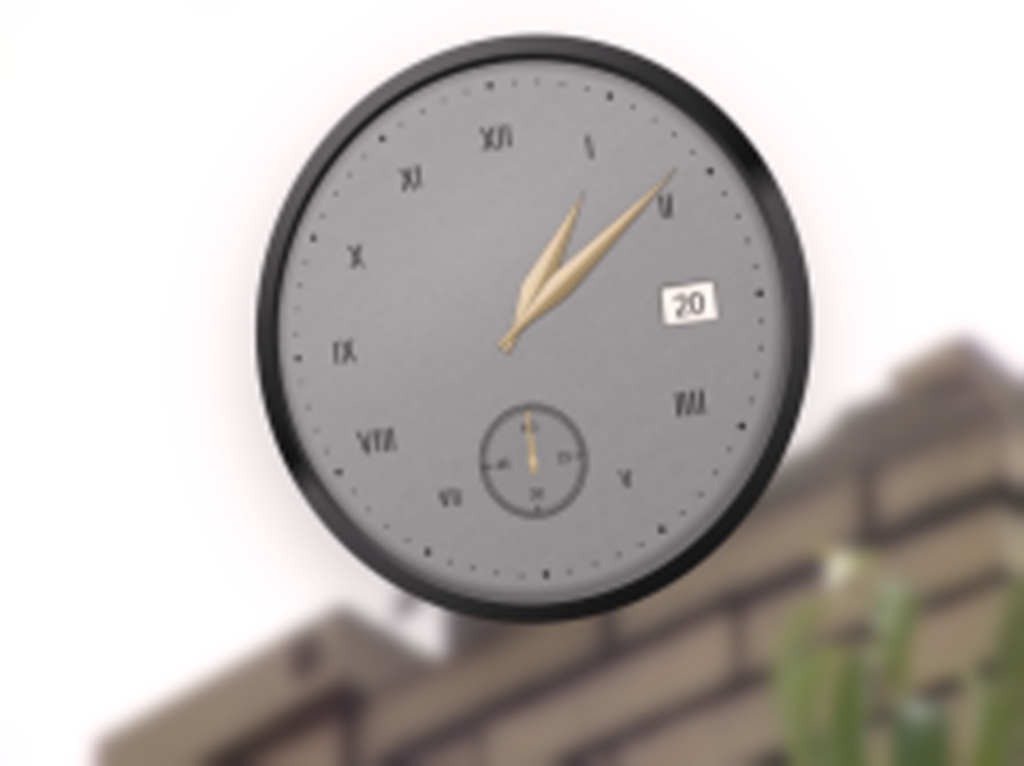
1:09
